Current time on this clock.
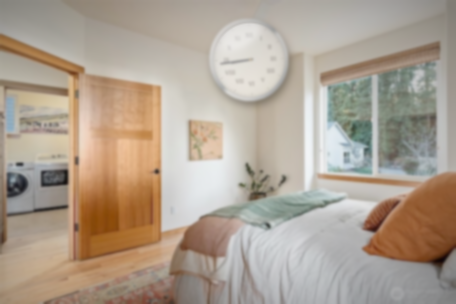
8:44
